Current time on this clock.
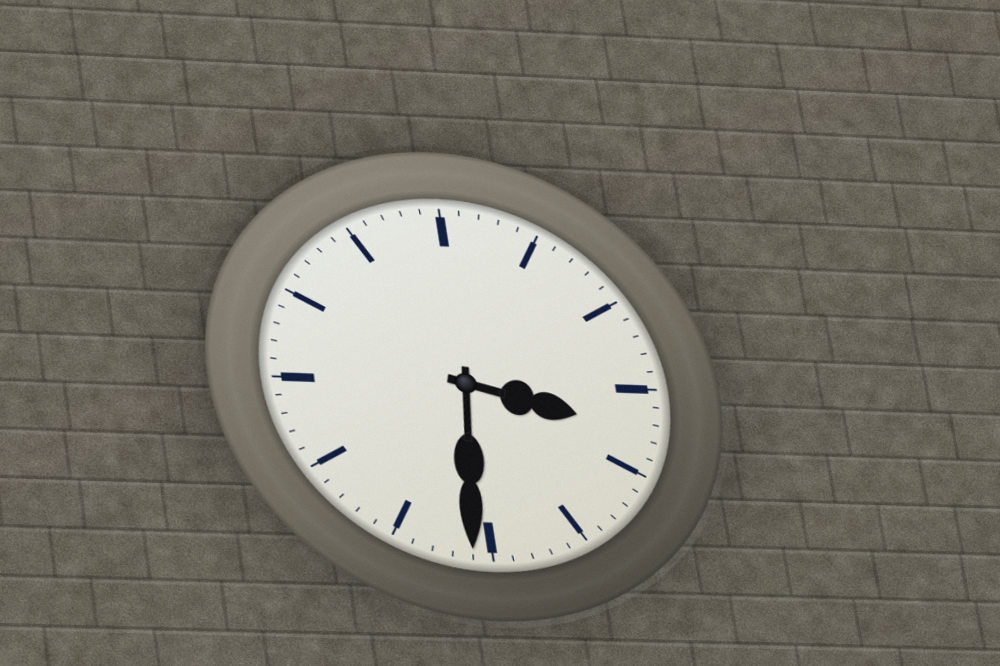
3:31
